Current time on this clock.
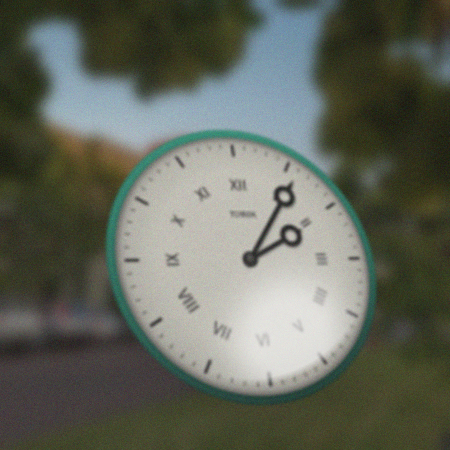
2:06
